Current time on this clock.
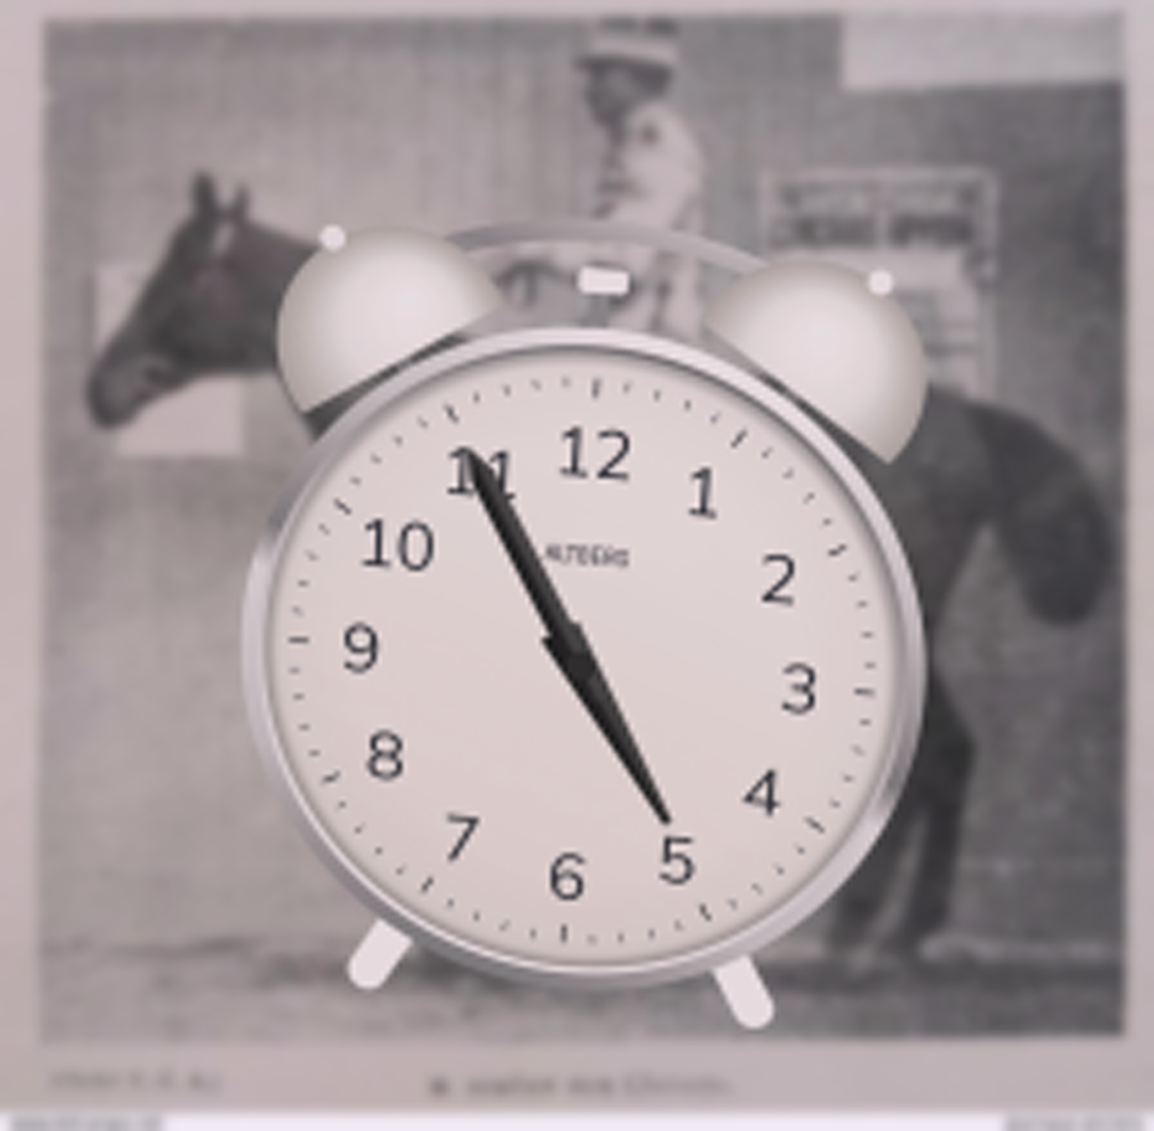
4:55
